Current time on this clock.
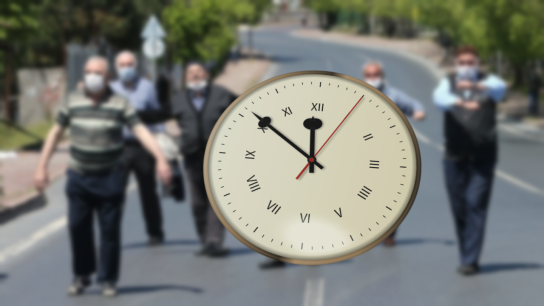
11:51:05
